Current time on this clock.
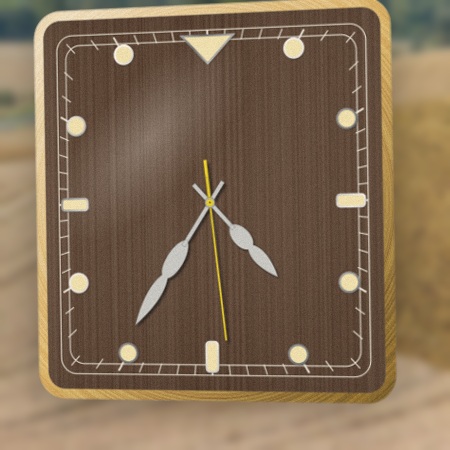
4:35:29
